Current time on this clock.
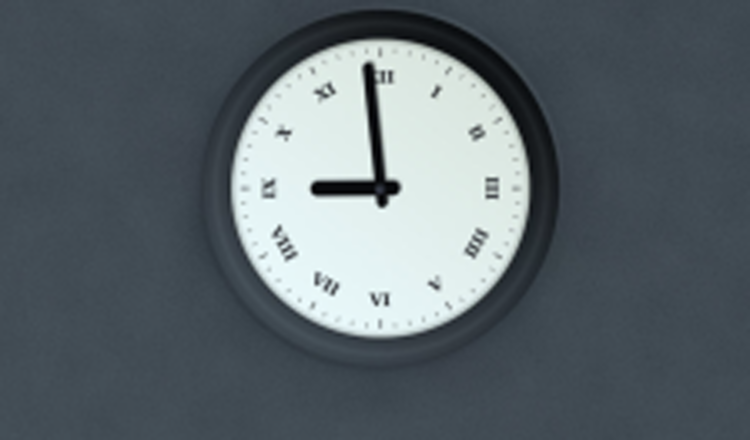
8:59
